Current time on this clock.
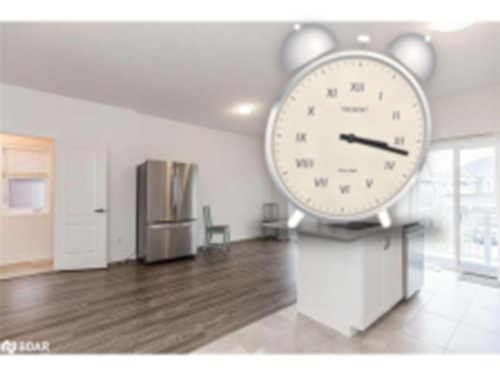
3:17
